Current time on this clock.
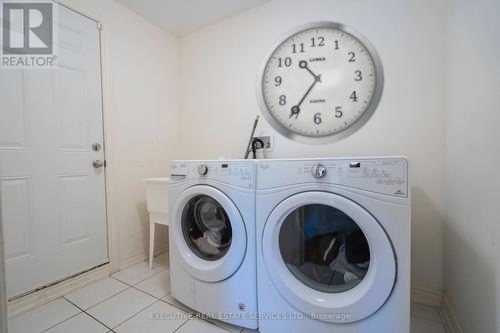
10:36
